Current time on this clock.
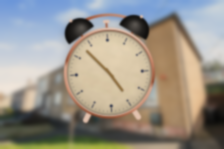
4:53
